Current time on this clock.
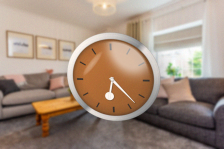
6:23
